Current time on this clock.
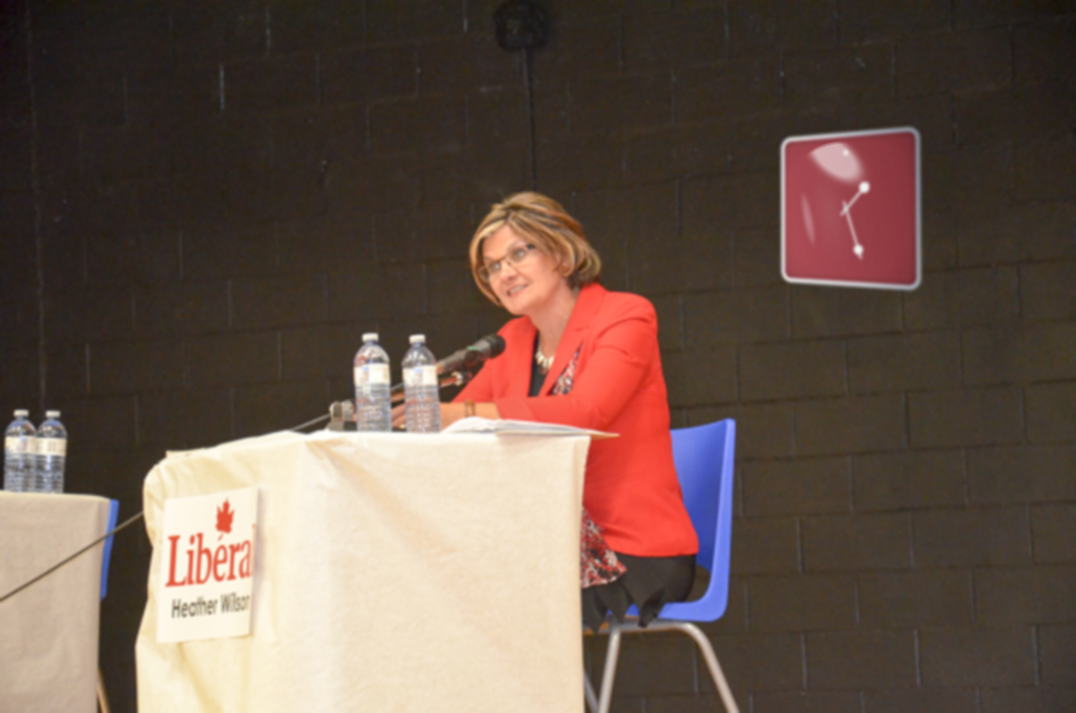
1:27
